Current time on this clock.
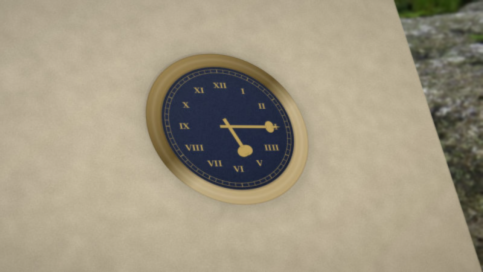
5:15
